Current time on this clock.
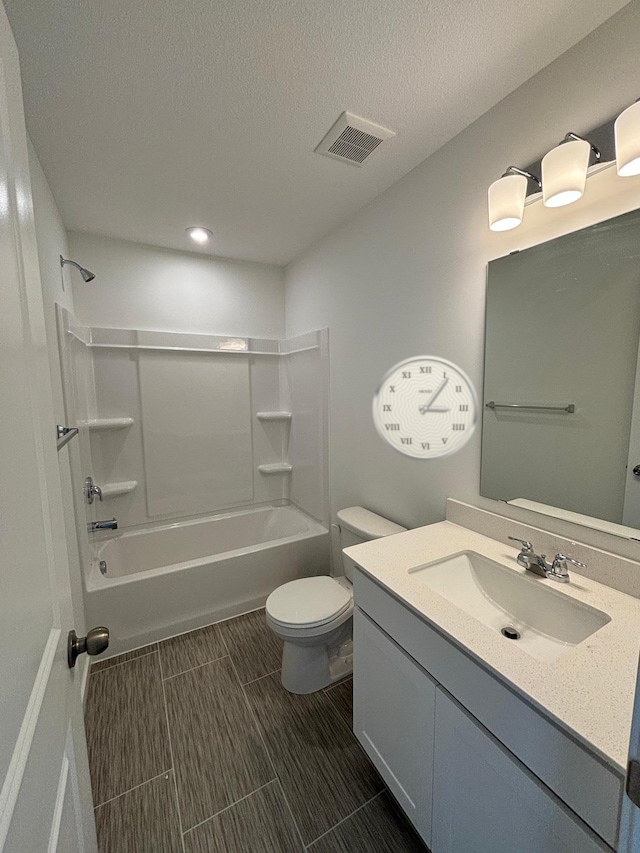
3:06
